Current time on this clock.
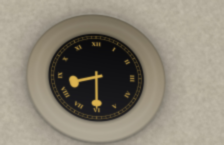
8:30
